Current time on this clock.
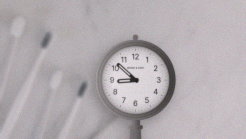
8:52
